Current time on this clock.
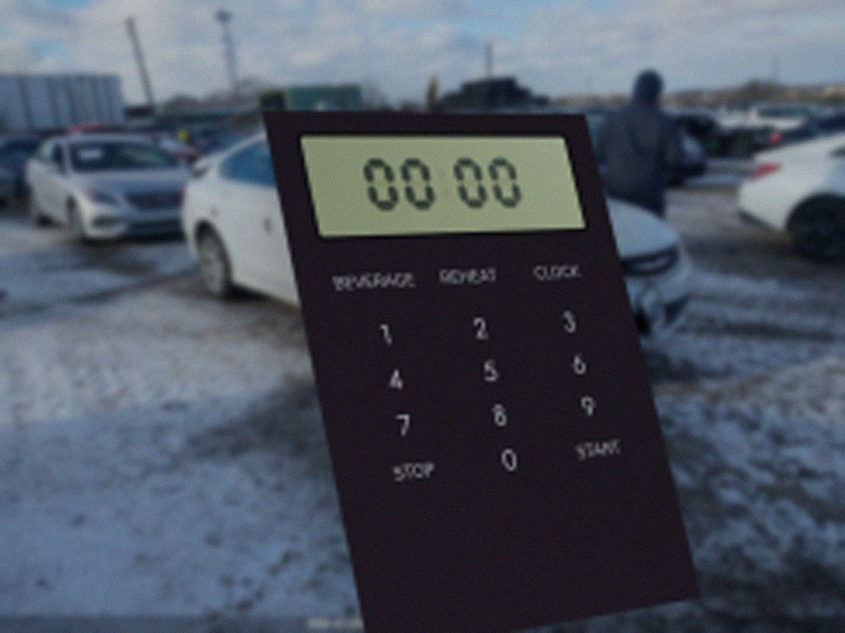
0:00
